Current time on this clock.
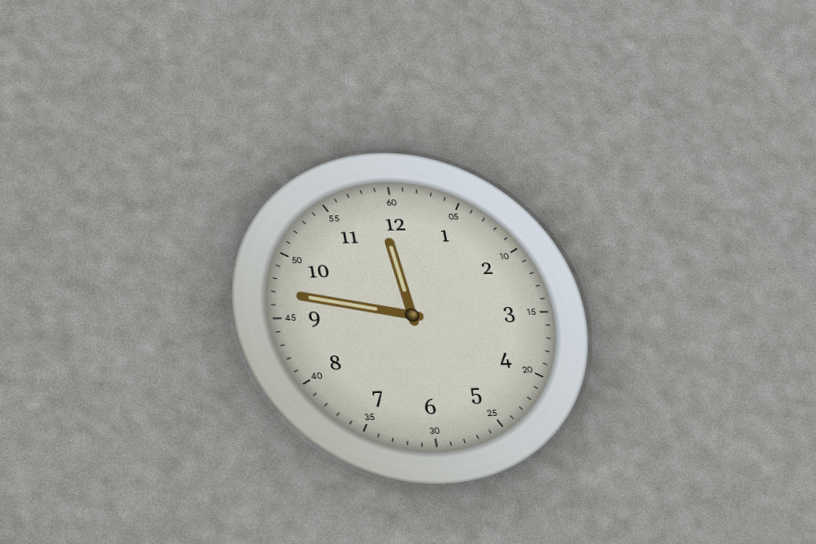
11:47
